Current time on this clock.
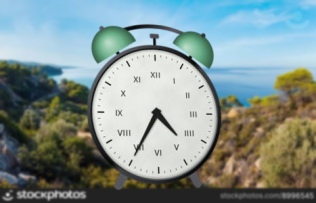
4:35
